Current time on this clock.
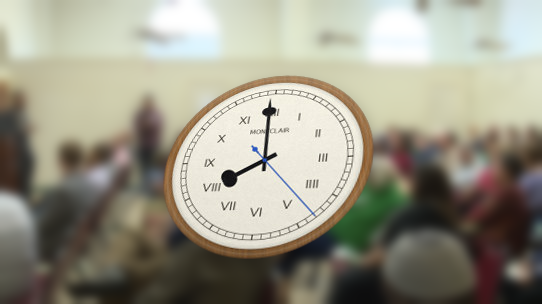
7:59:23
